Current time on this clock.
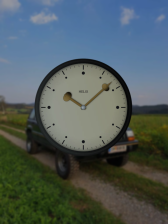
10:08
